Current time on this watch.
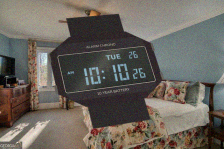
10:10:26
